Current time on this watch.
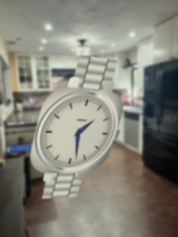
1:28
